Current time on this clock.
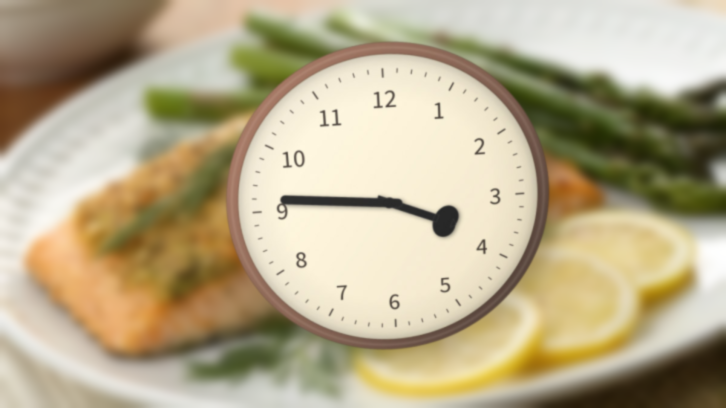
3:46
